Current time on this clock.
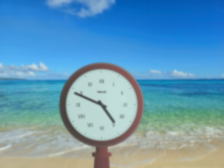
4:49
